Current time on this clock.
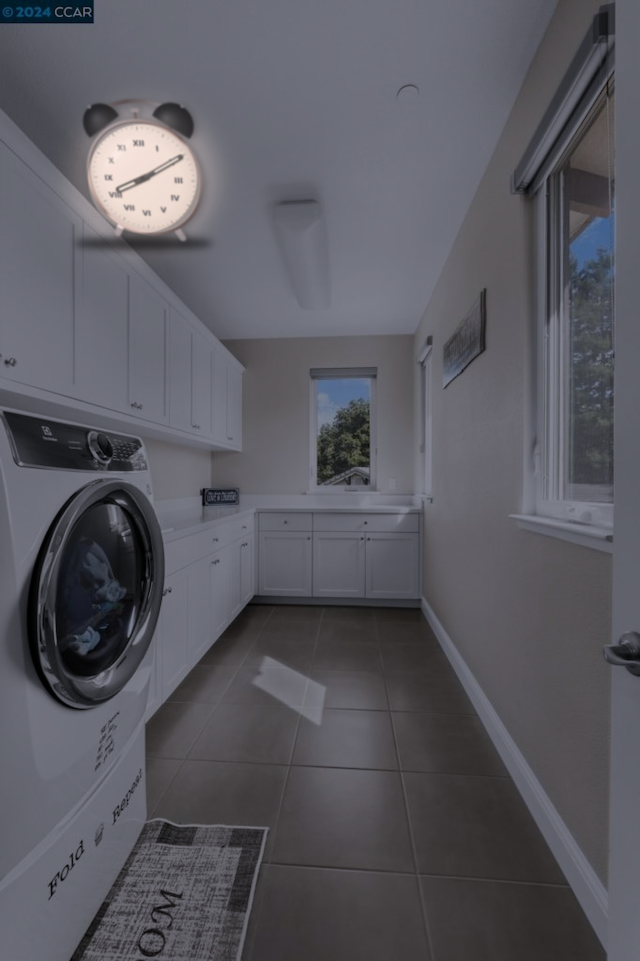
8:10
